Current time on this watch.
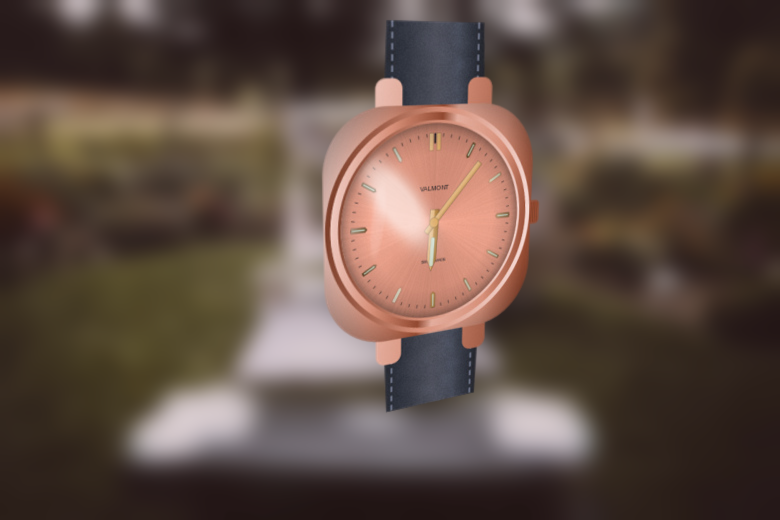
6:07
